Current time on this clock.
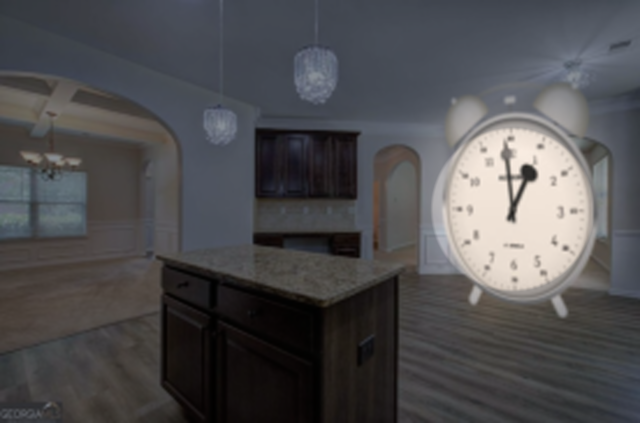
12:59
